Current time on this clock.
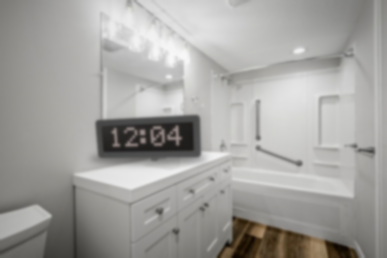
12:04
